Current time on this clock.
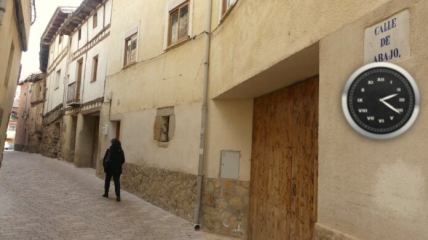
2:21
